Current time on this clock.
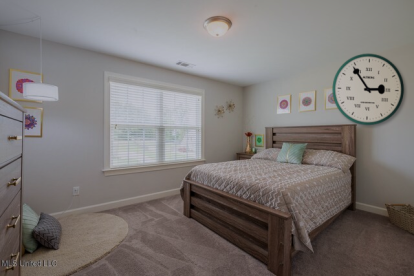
2:54
